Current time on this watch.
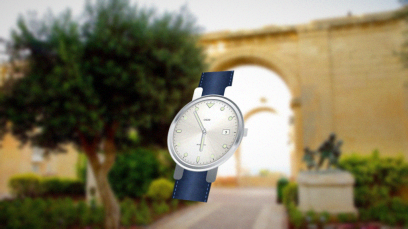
5:54
